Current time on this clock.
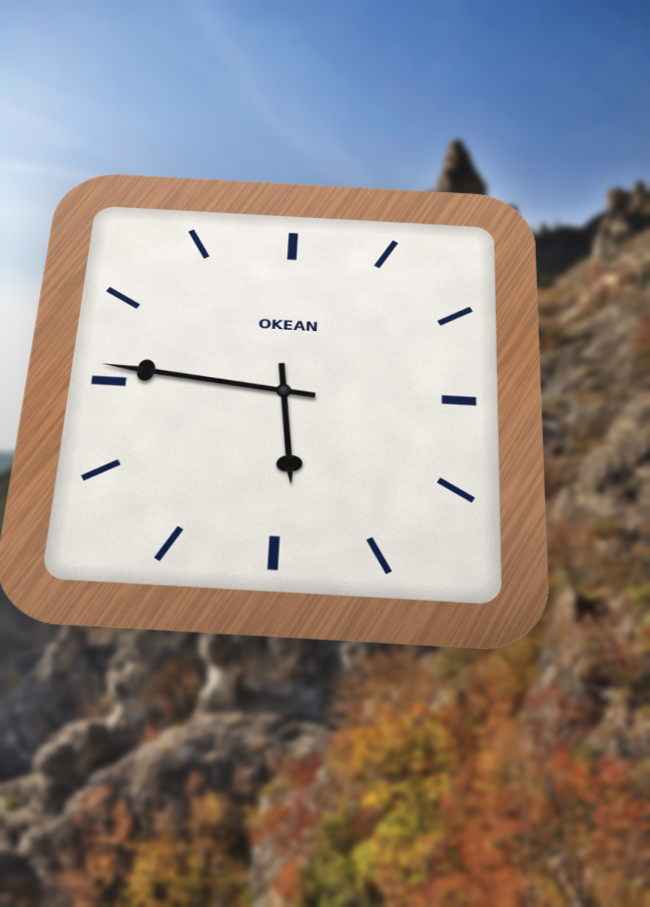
5:46
